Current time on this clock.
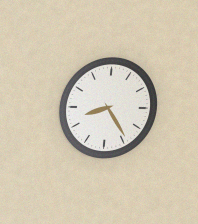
8:24
